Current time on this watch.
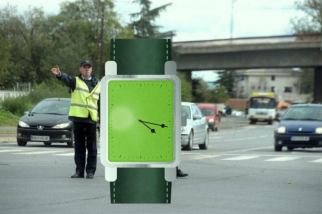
4:17
